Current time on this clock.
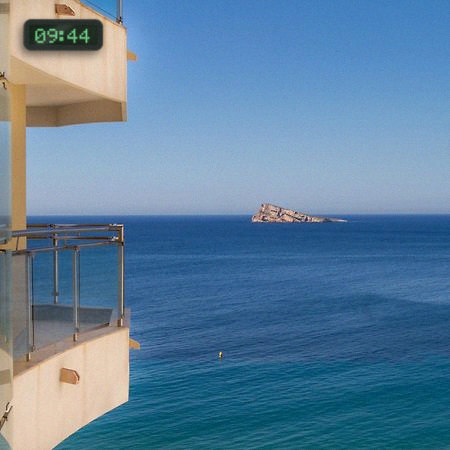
9:44
